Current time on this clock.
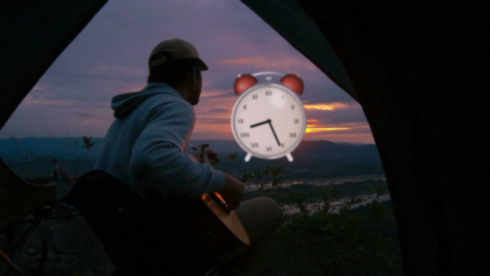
8:26
